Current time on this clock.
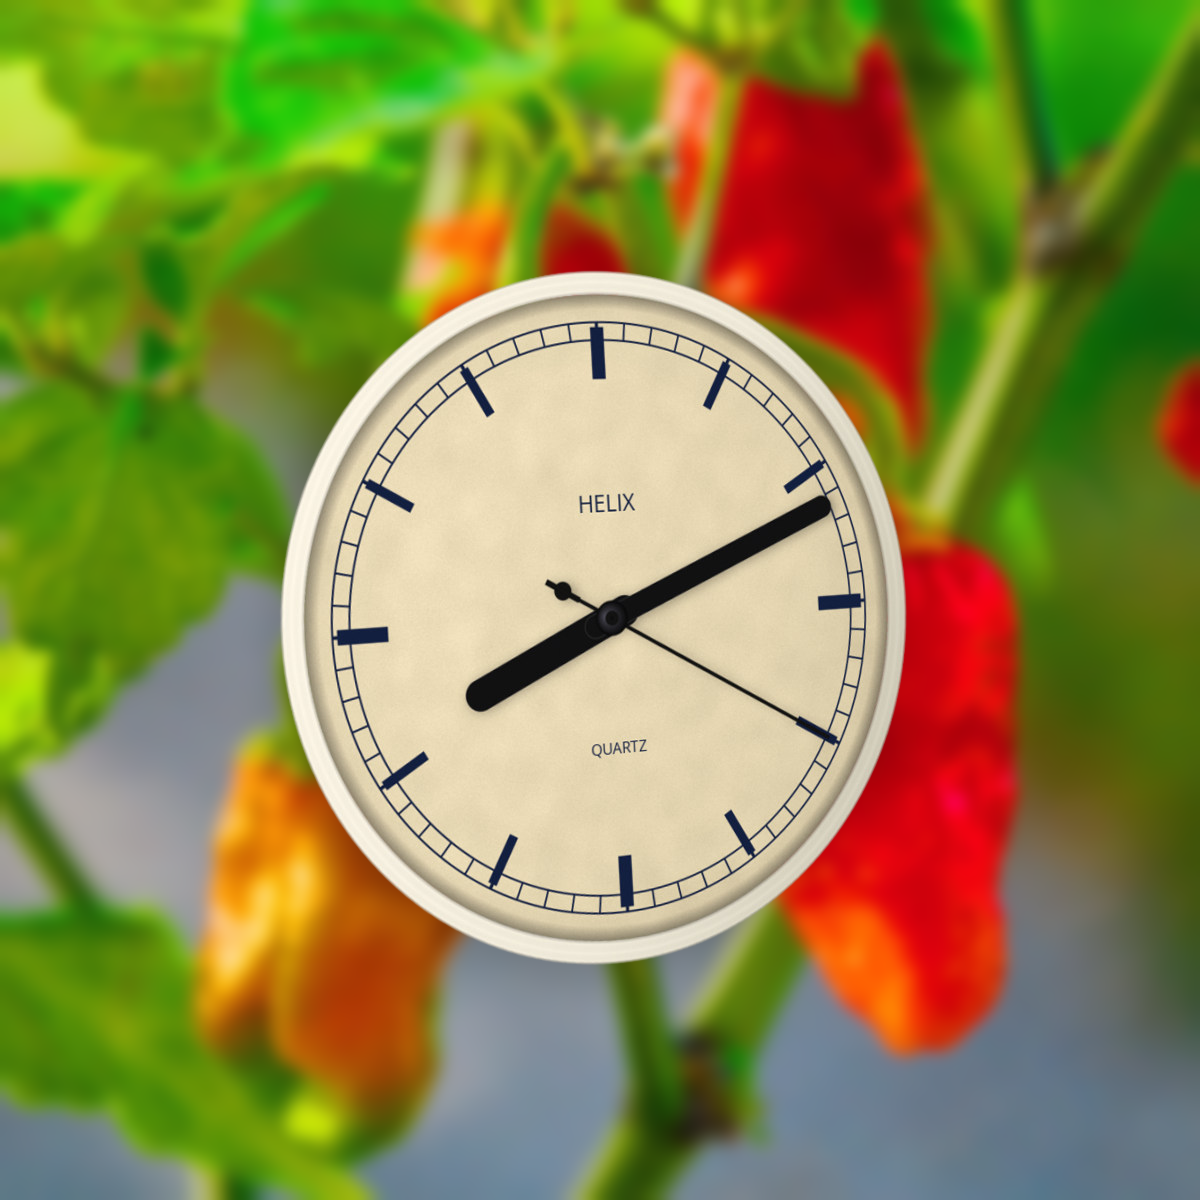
8:11:20
